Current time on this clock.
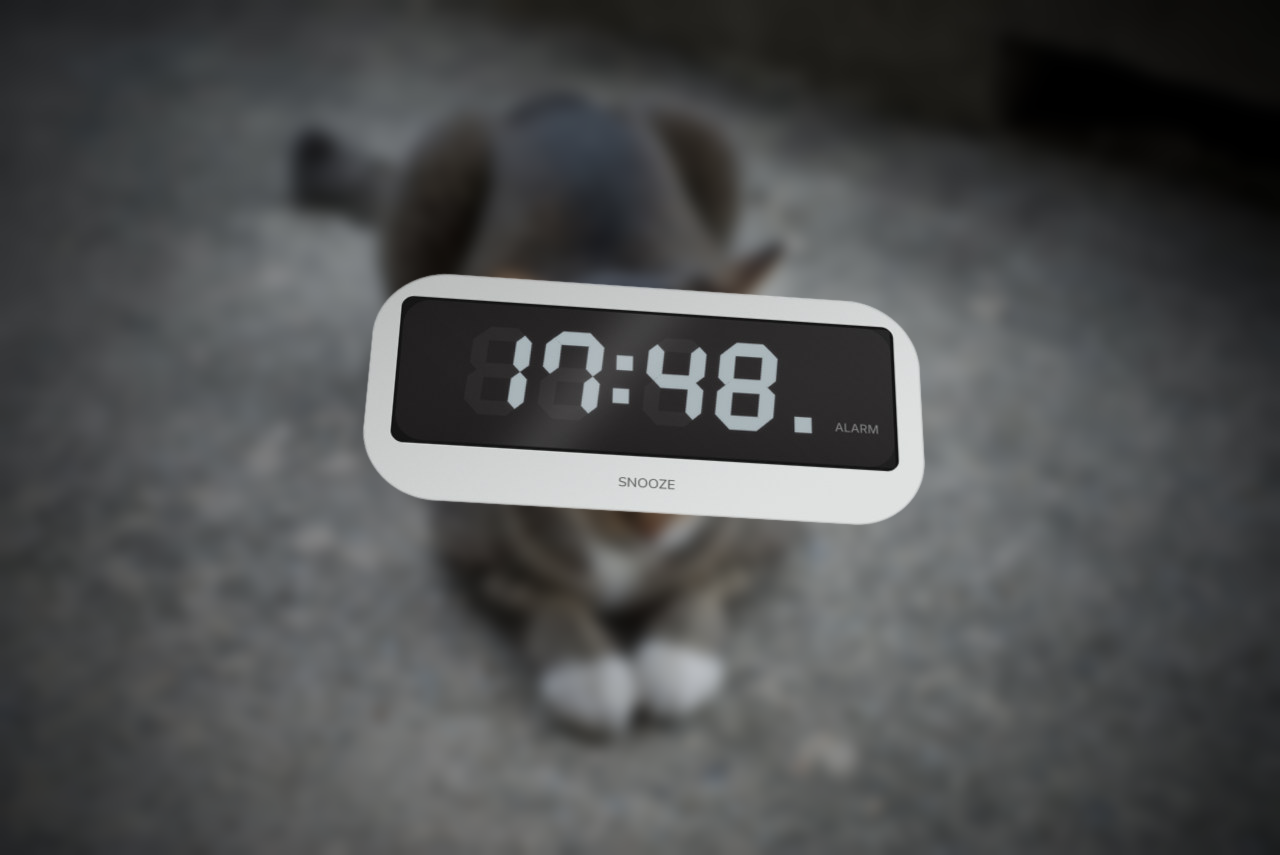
17:48
